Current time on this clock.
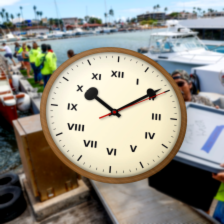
10:09:10
